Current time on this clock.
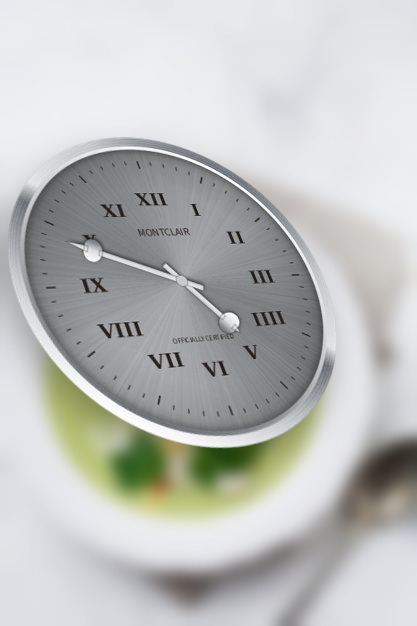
4:49
